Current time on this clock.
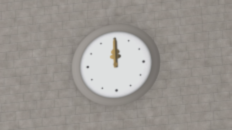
12:00
